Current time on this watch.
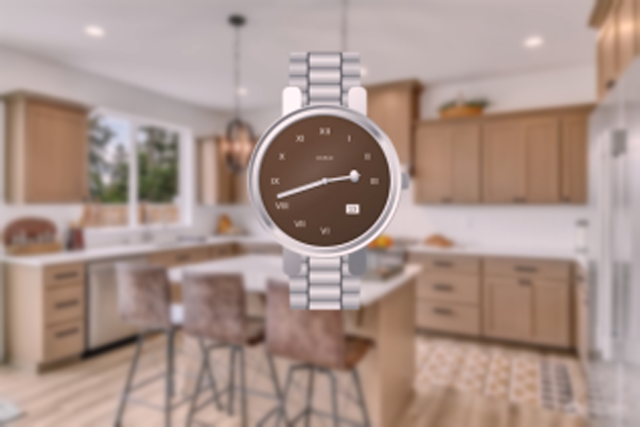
2:42
